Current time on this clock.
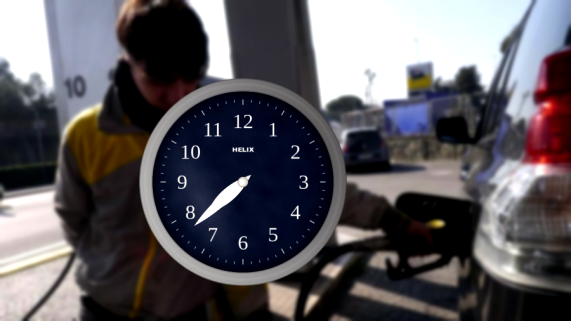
7:38
